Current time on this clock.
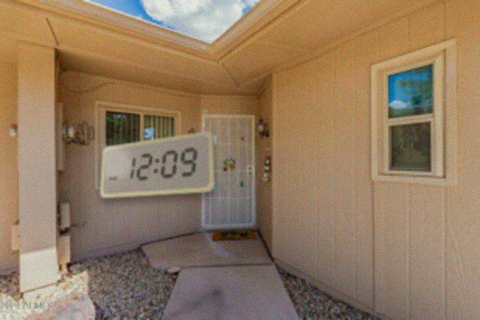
12:09
